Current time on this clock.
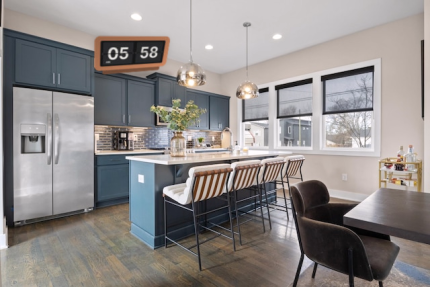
5:58
